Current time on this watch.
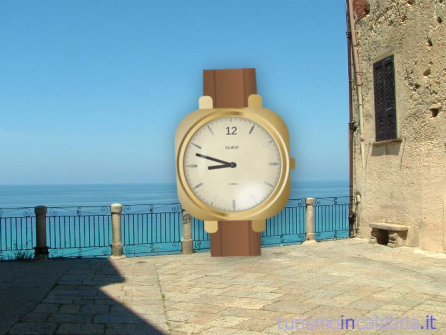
8:48
